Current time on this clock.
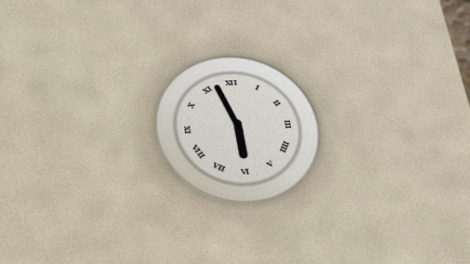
5:57
